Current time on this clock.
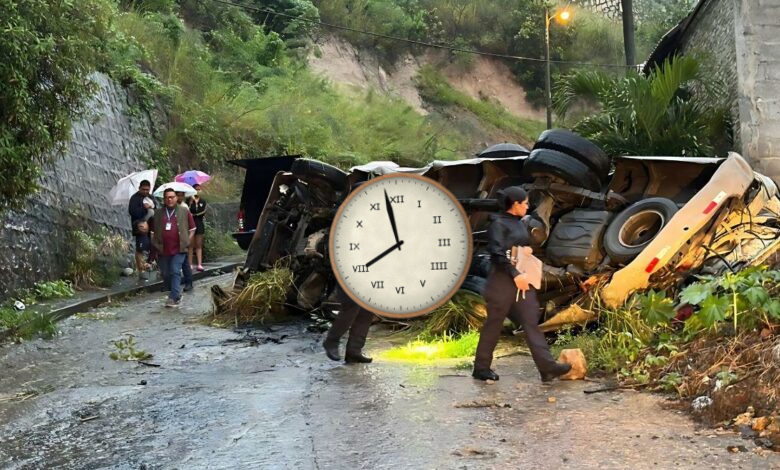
7:58
